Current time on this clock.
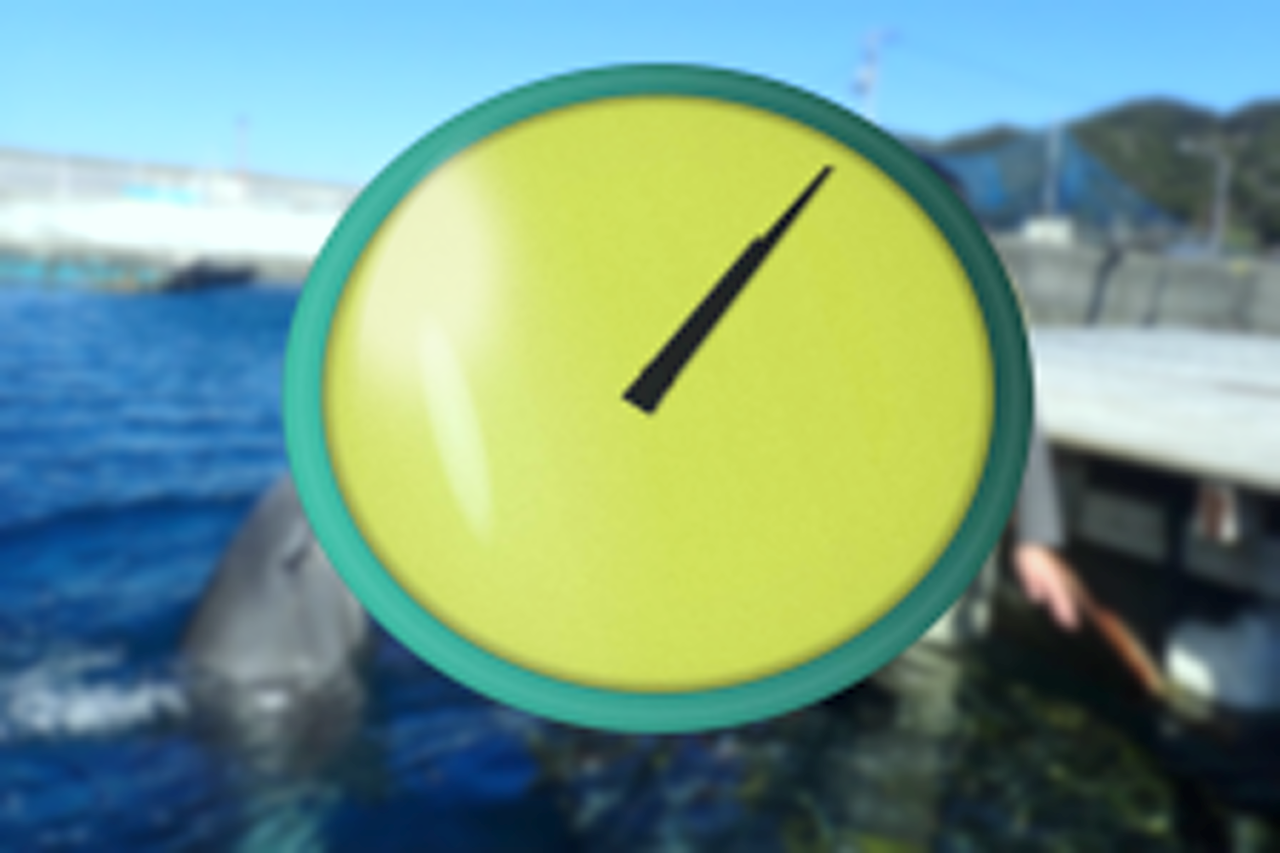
1:06
